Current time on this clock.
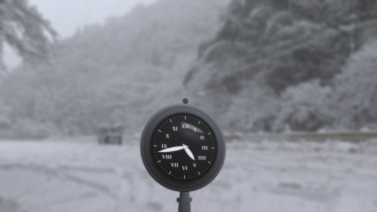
4:43
